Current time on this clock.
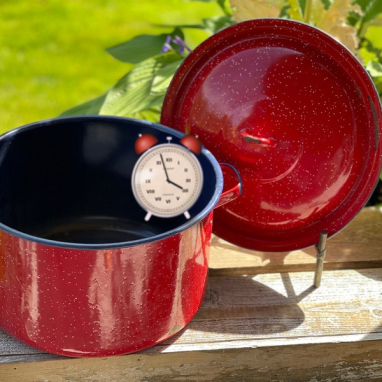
3:57
